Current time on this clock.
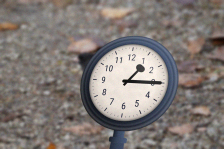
1:15
